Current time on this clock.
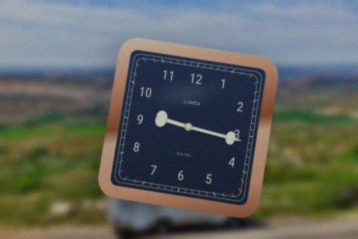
9:16
